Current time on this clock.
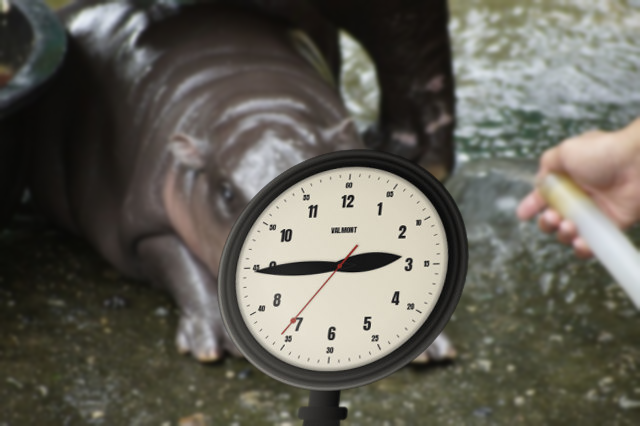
2:44:36
